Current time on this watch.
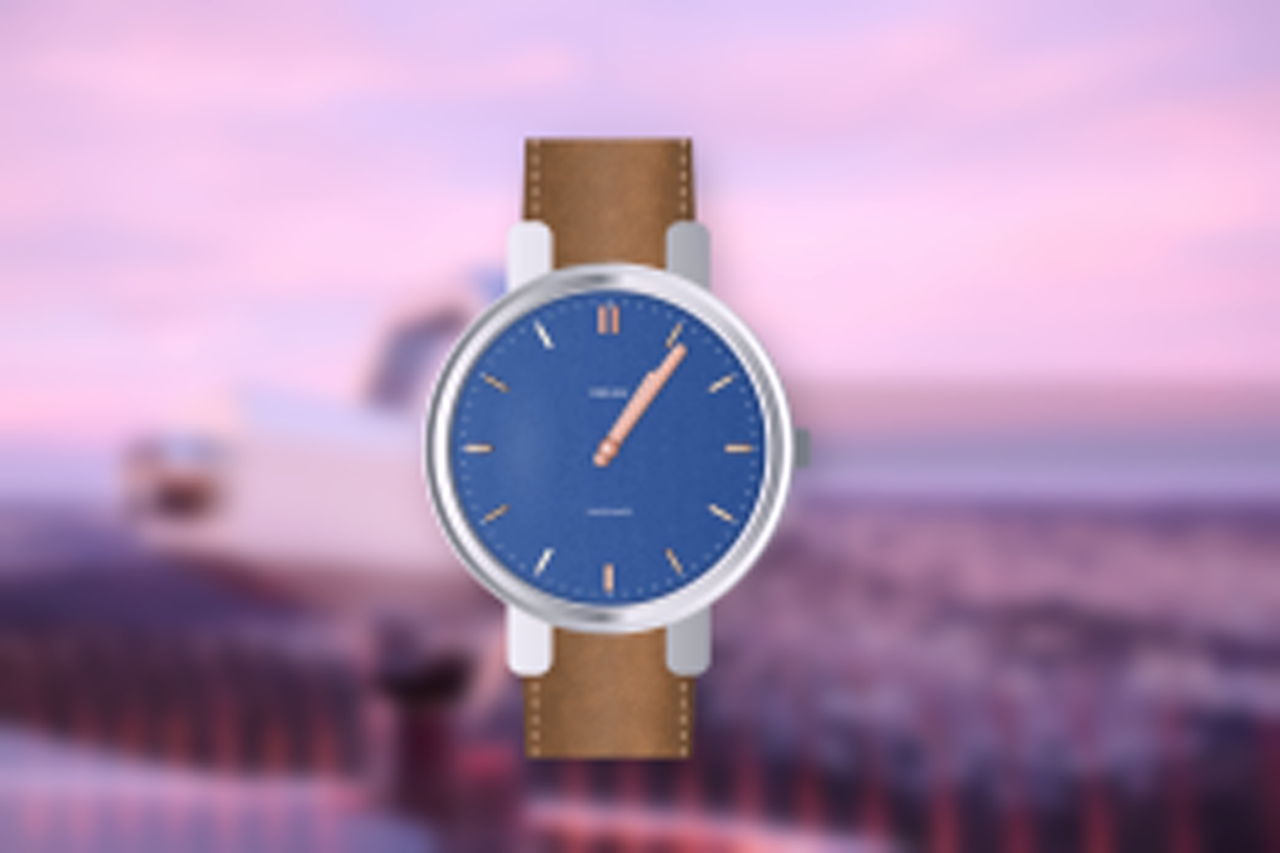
1:06
